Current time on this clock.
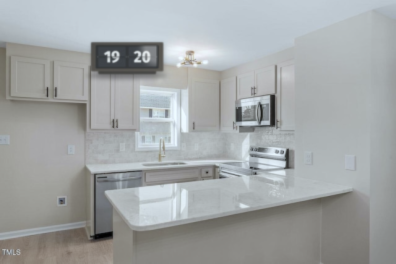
19:20
